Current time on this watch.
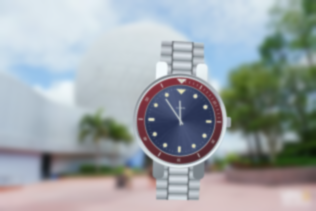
11:54
